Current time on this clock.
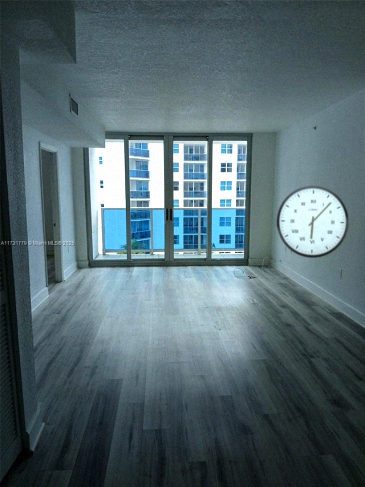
6:07
